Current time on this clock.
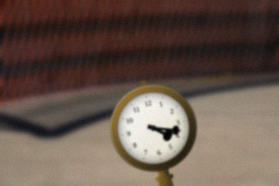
4:18
